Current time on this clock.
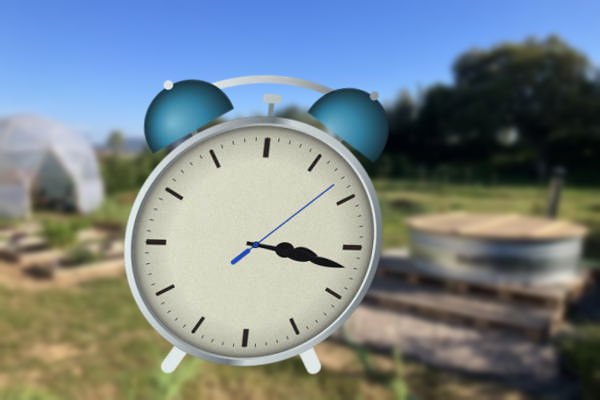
3:17:08
